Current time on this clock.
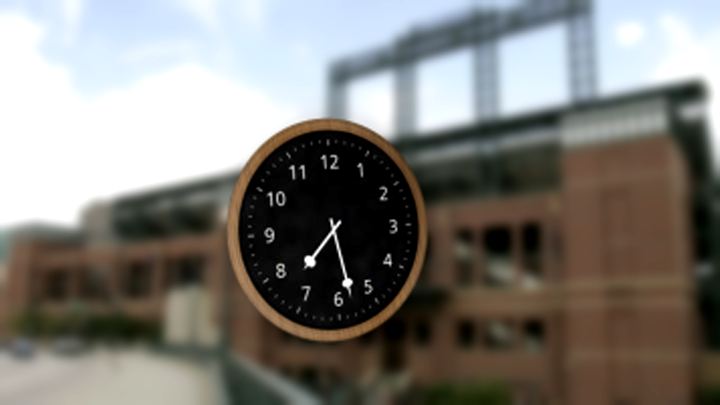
7:28
